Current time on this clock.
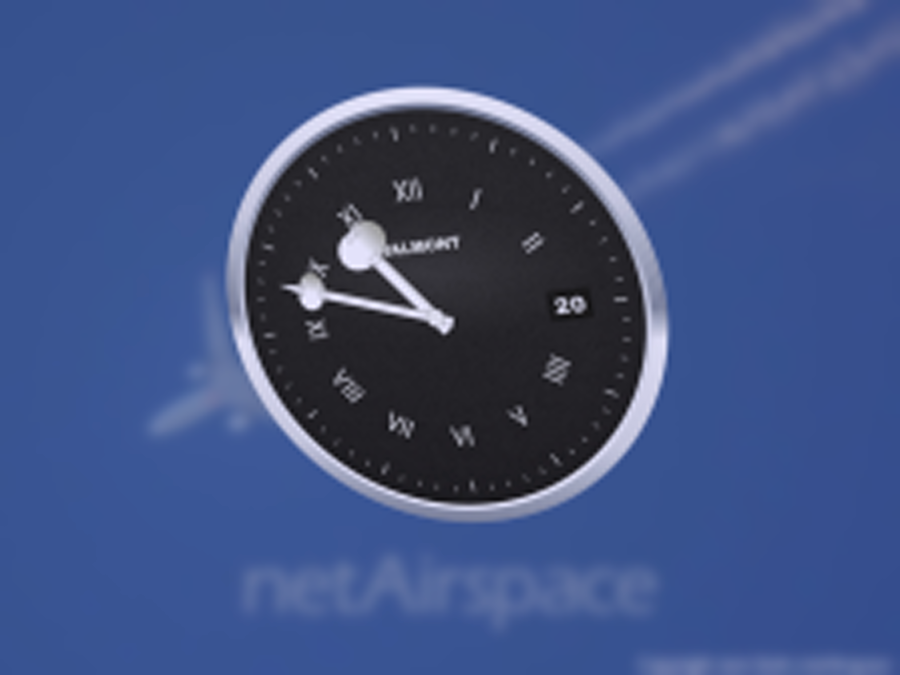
10:48
